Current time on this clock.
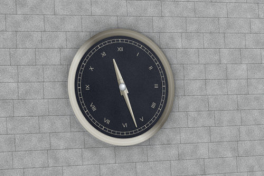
11:27
